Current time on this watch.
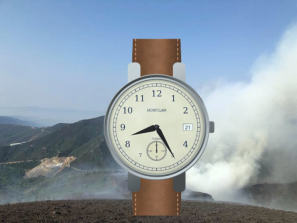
8:25
